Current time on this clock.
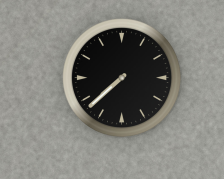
7:38
